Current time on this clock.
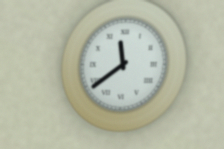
11:39
